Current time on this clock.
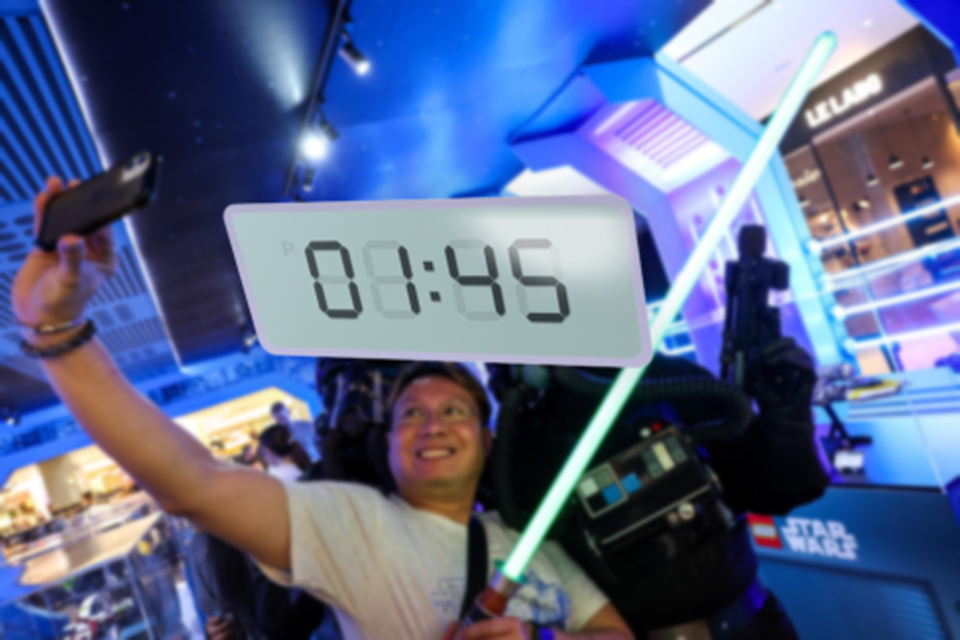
1:45
